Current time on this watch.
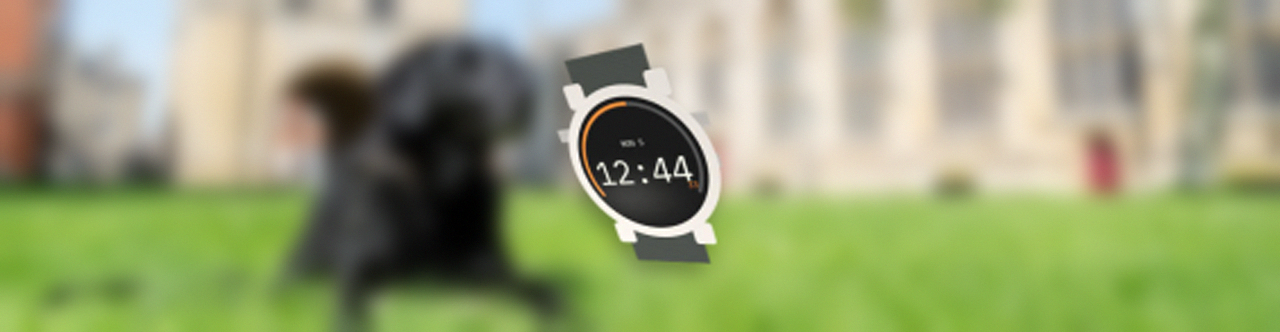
12:44
